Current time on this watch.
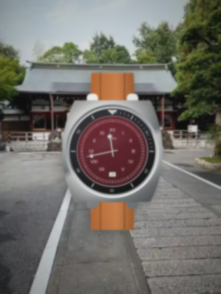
11:43
